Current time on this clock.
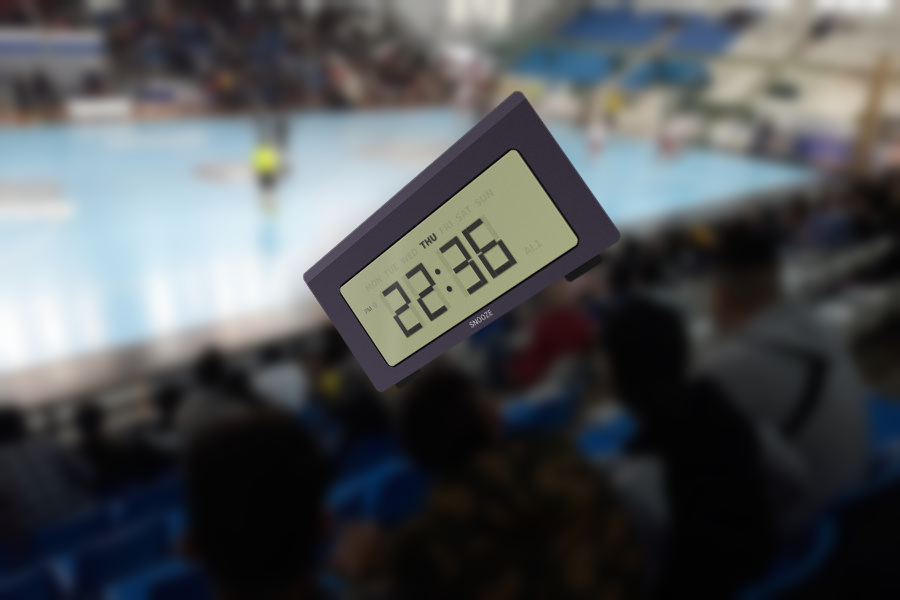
22:36
